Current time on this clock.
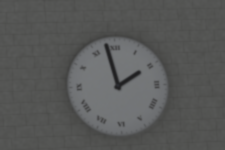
1:58
